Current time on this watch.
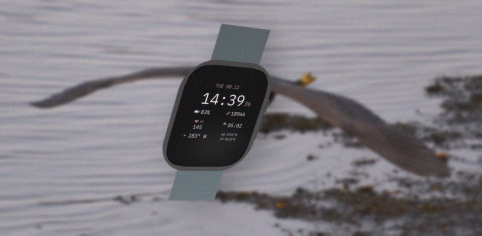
14:39
